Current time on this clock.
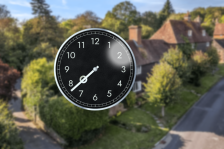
7:38
